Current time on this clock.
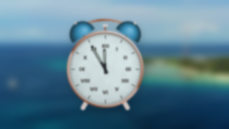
11:55
